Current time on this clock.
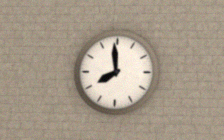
7:59
